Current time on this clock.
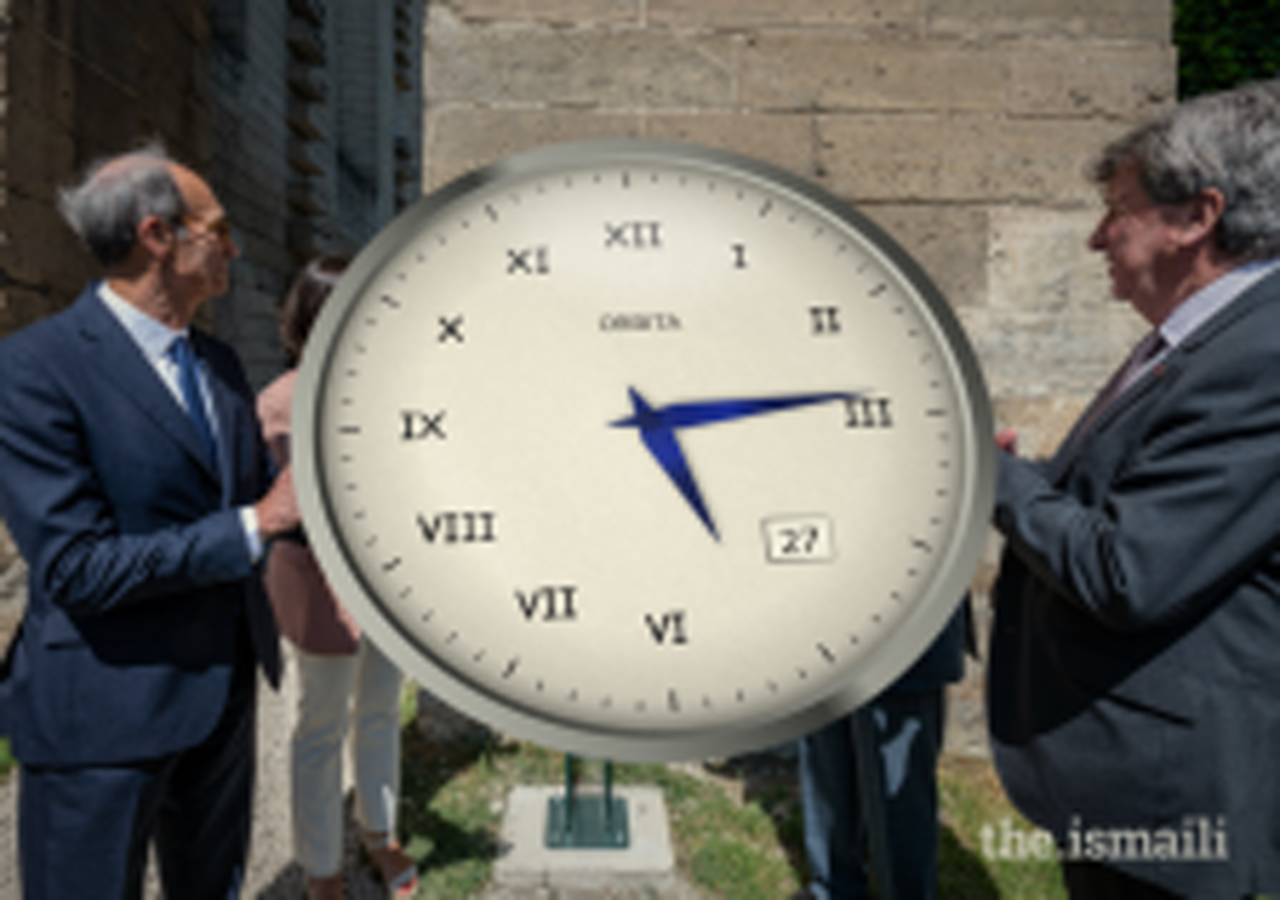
5:14
